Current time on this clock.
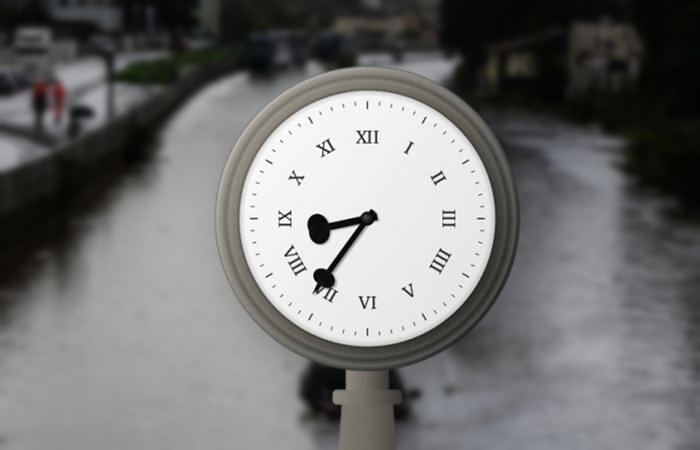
8:36
